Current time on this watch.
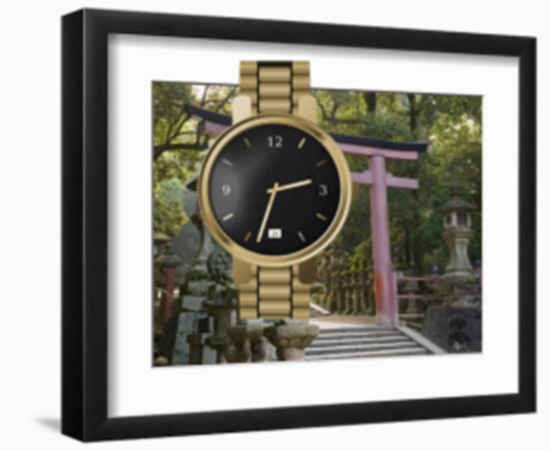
2:33
